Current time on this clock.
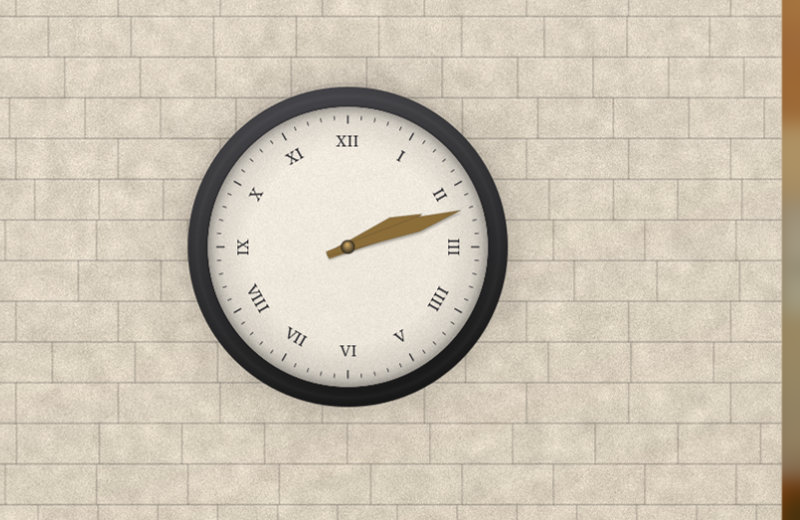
2:12
